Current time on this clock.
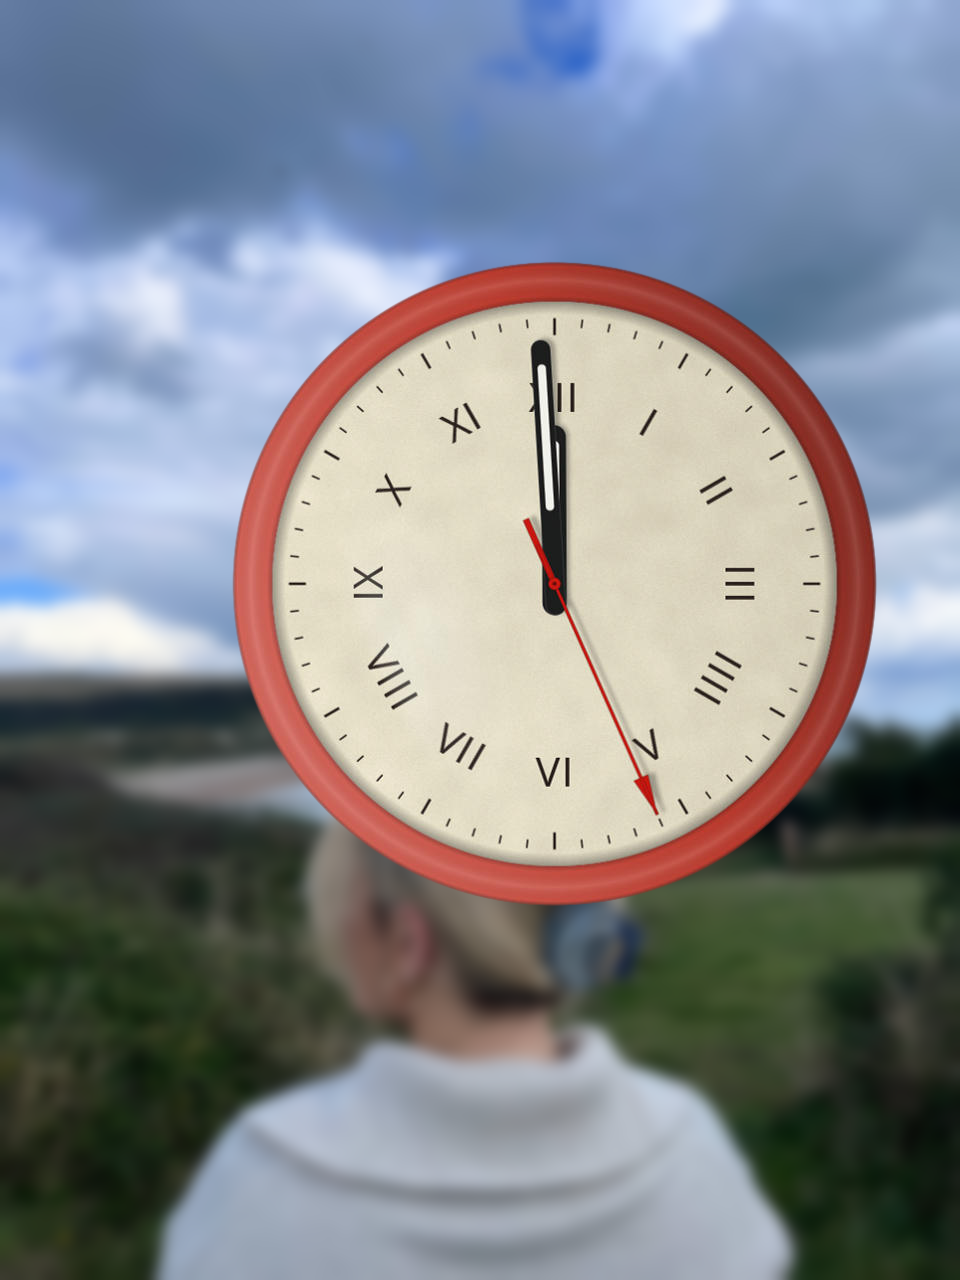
11:59:26
